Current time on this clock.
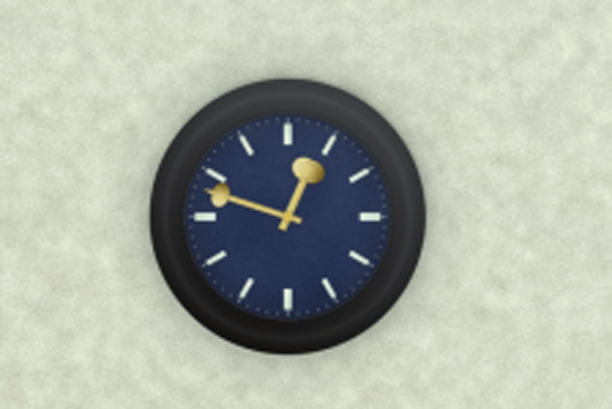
12:48
